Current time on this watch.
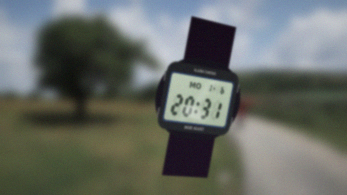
20:31
